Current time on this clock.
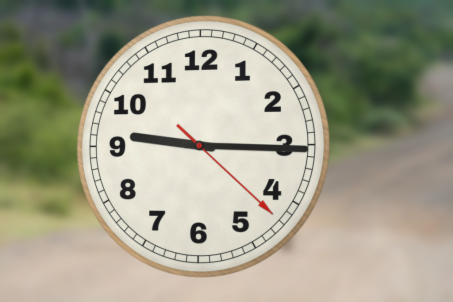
9:15:22
